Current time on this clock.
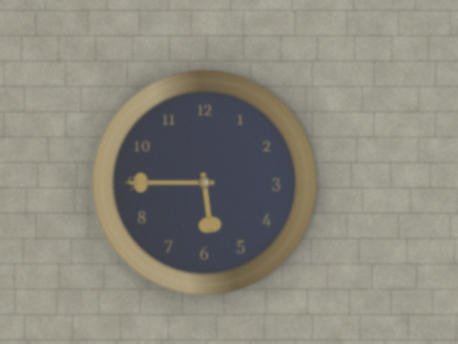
5:45
